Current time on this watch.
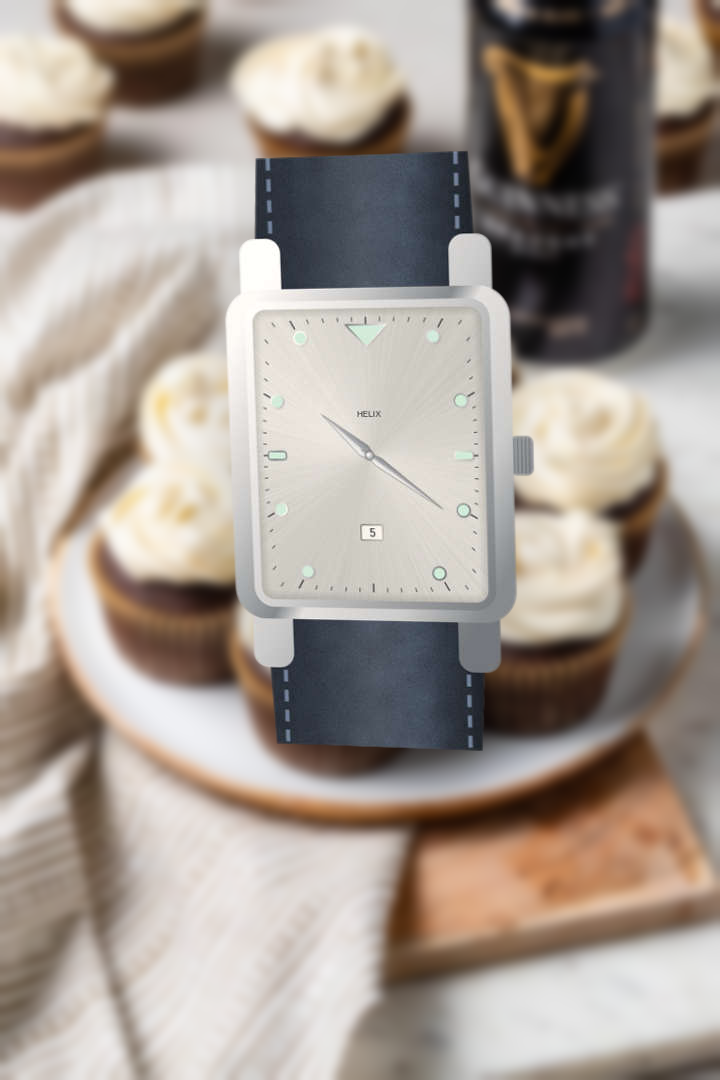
10:21
